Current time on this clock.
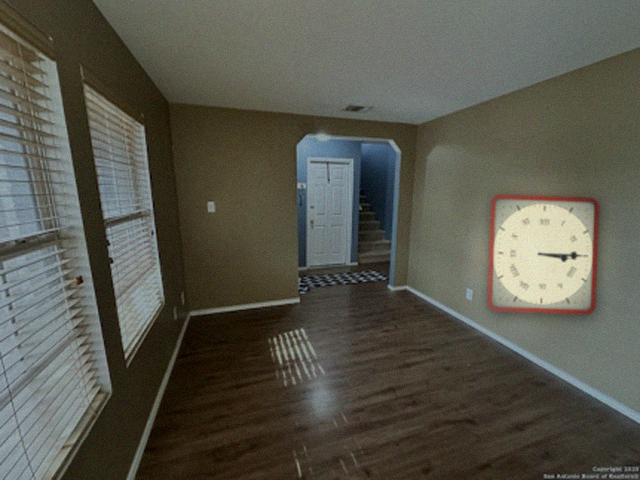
3:15
